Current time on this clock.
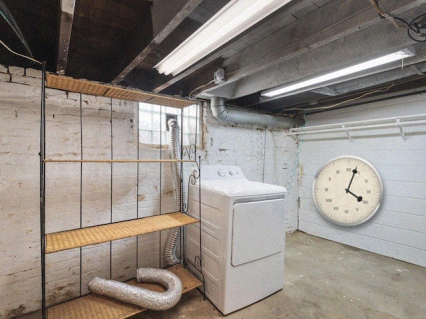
4:03
